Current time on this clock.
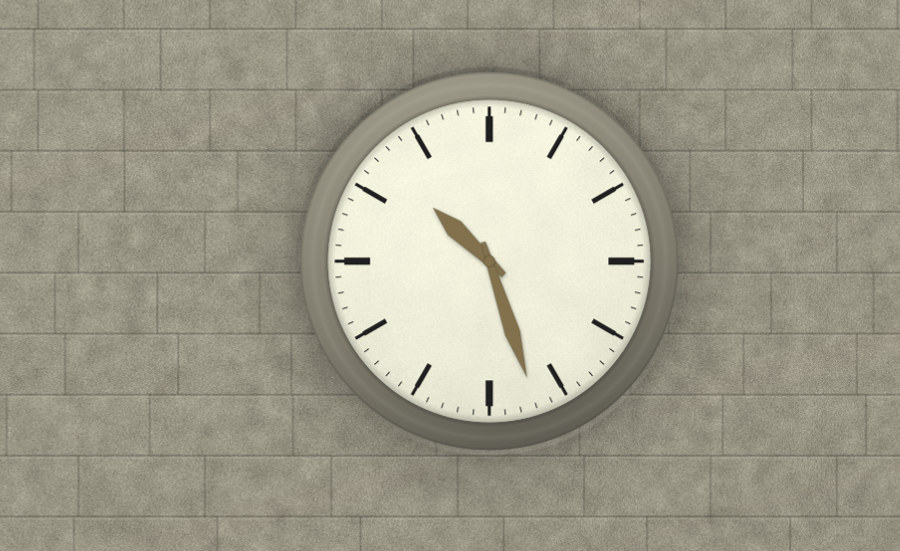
10:27
